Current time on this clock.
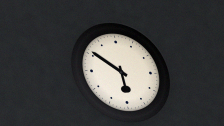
5:51
